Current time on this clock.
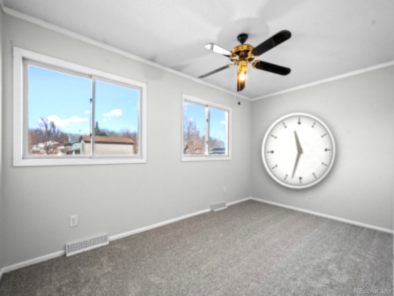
11:33
